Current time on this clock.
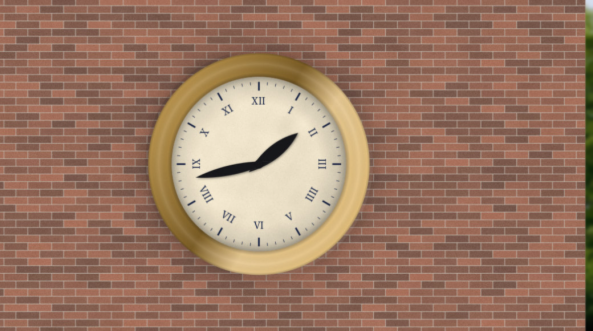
1:43
